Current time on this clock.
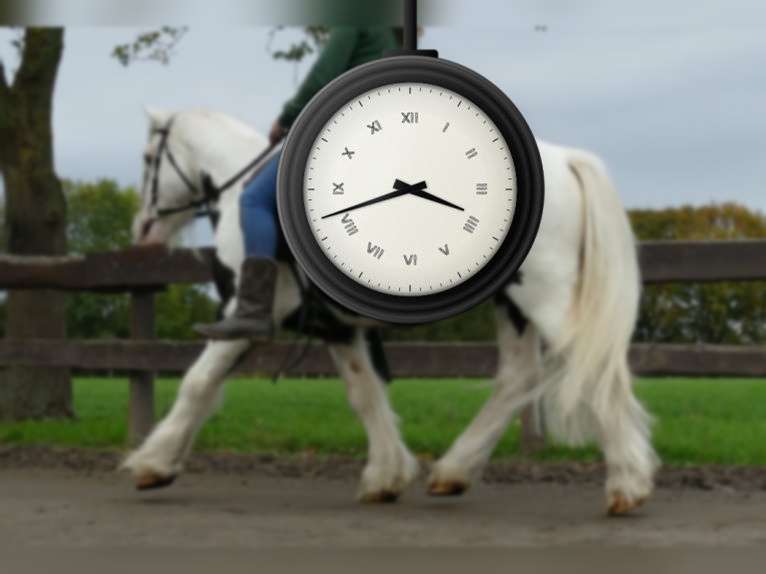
3:42
